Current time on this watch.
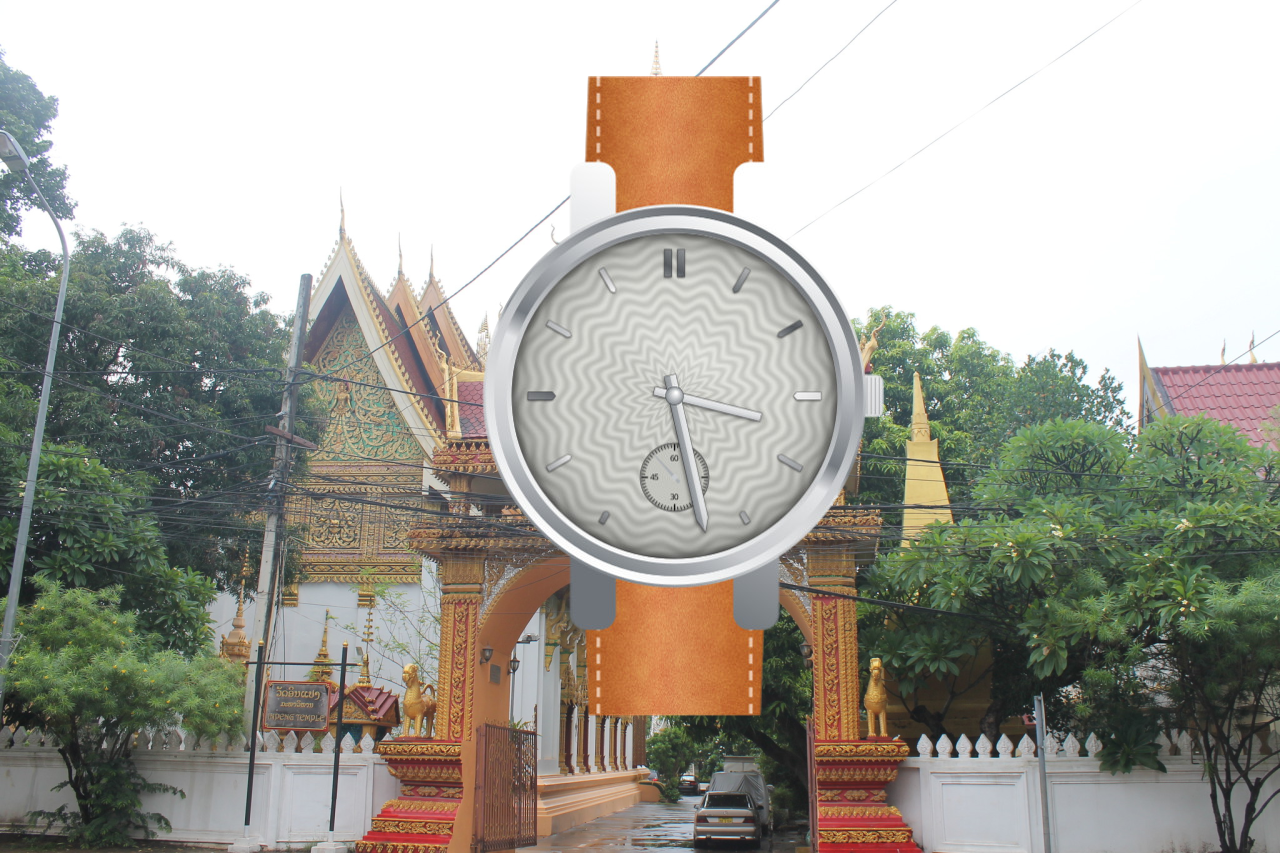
3:27:53
